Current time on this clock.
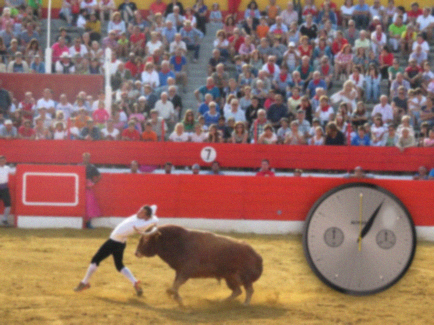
1:05
